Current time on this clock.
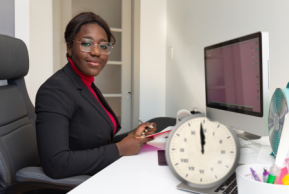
11:59
